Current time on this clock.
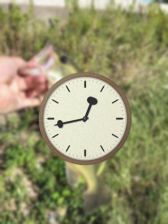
12:43
